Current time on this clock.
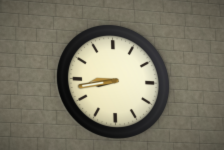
8:43
